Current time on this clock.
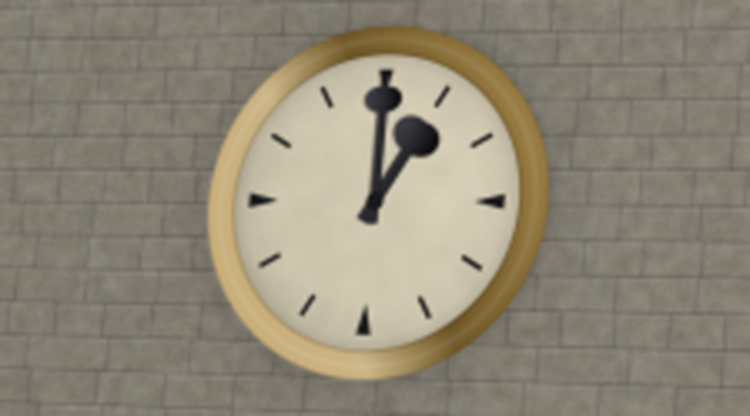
1:00
